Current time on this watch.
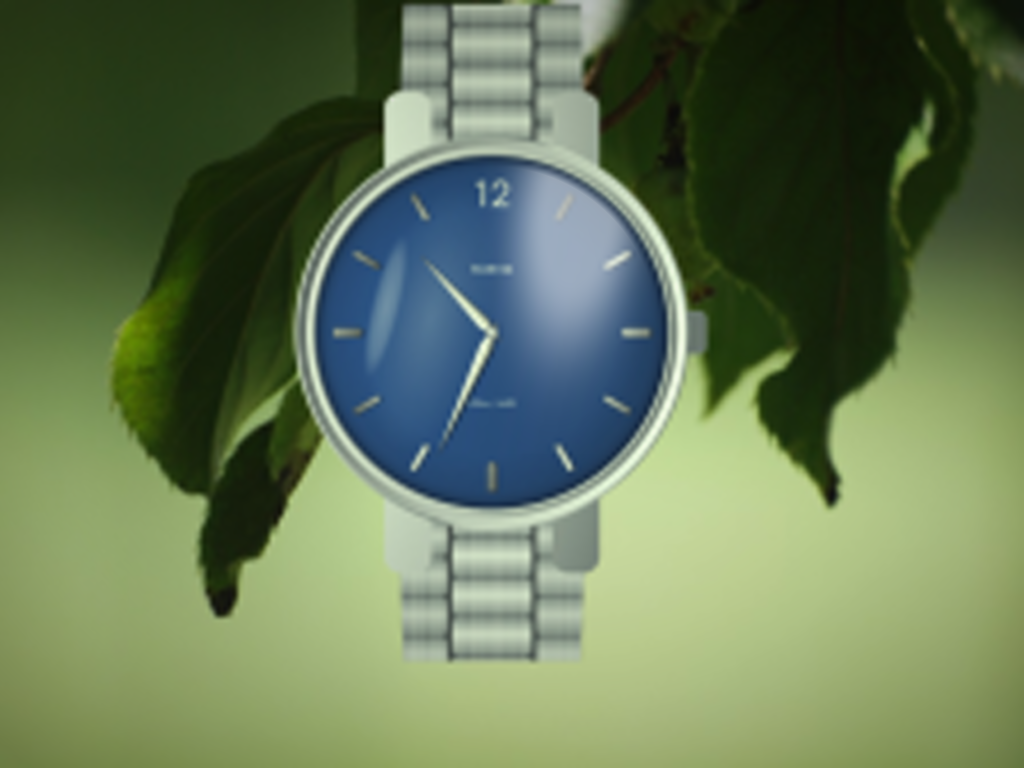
10:34
